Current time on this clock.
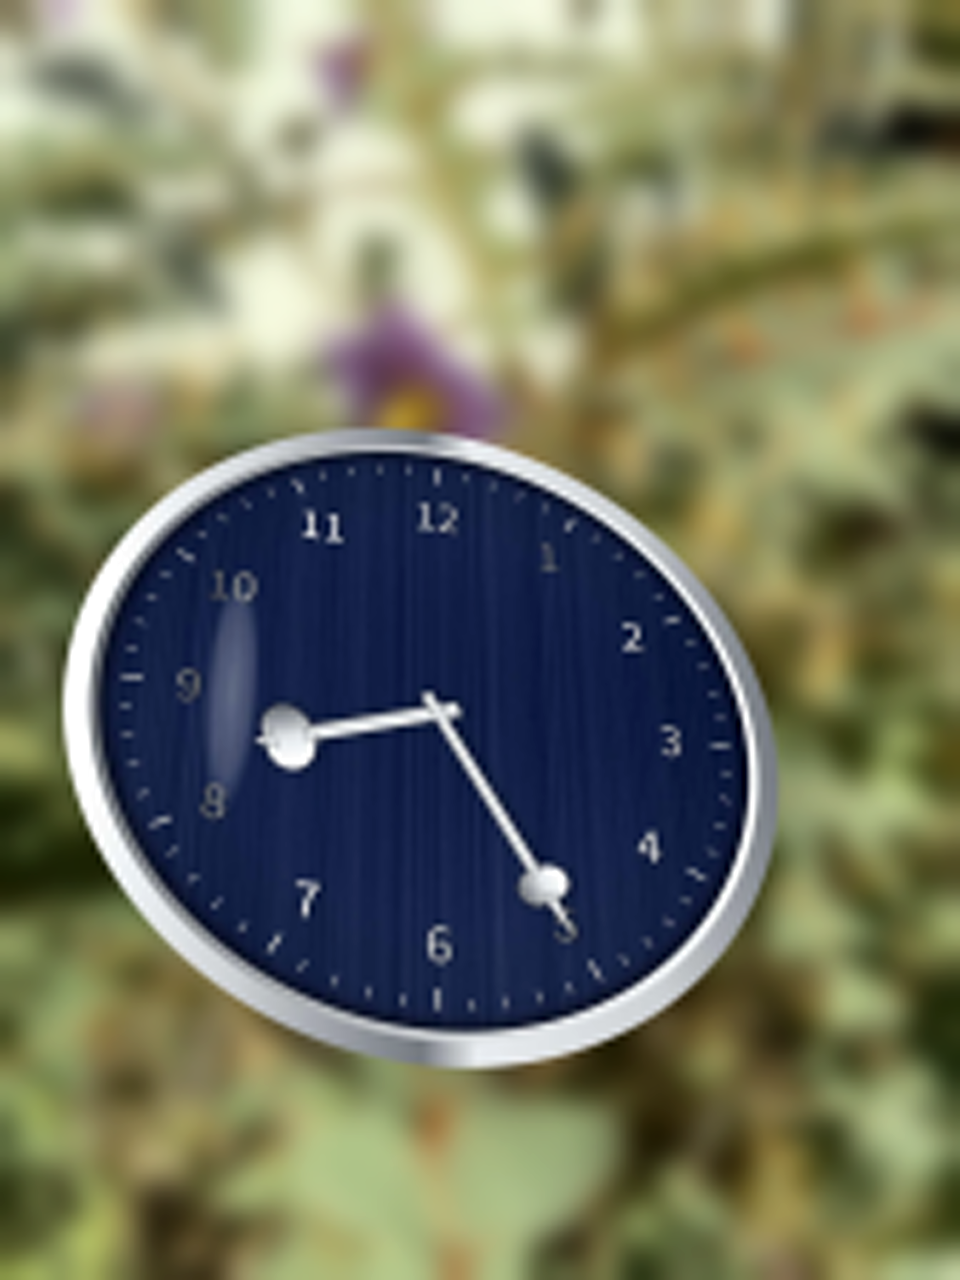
8:25
